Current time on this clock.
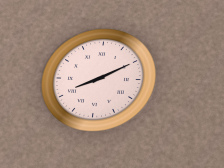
8:10
